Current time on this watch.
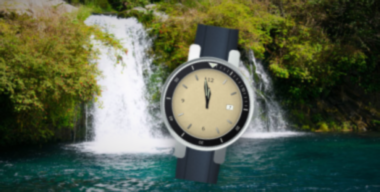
11:58
